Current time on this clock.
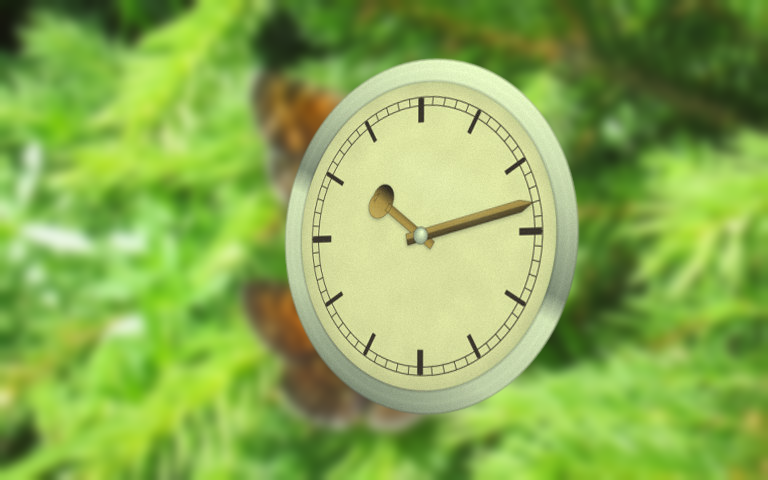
10:13
